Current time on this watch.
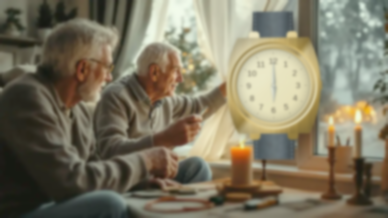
6:00
